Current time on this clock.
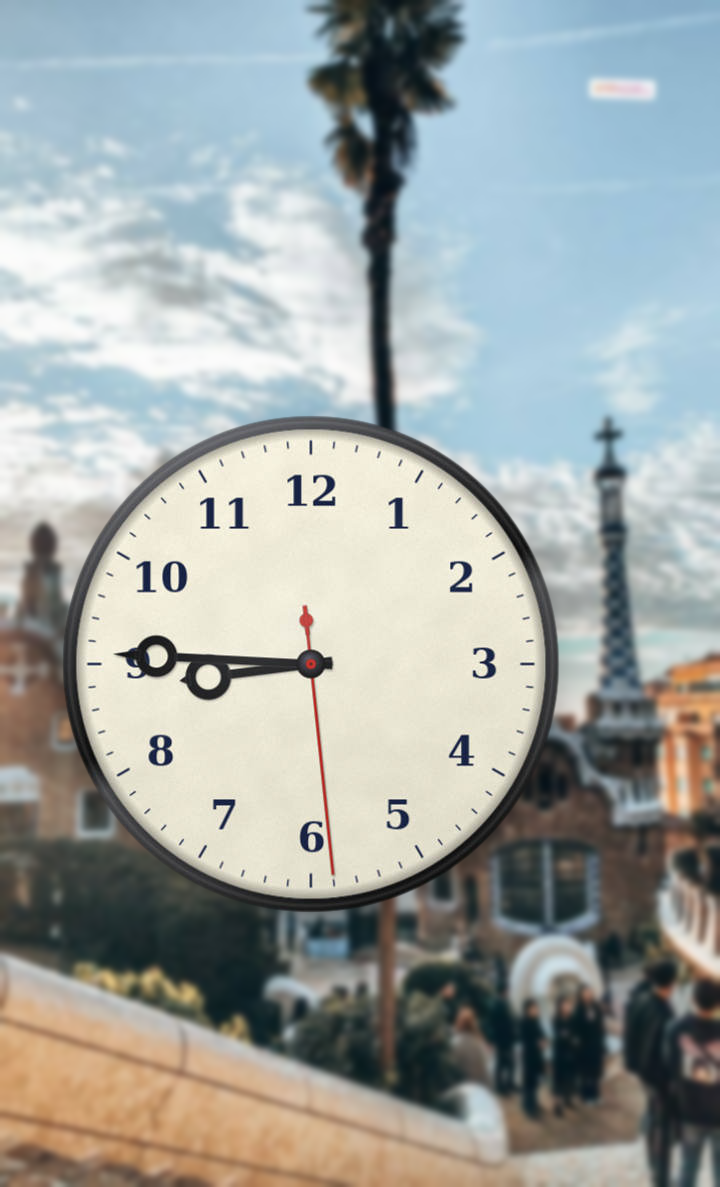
8:45:29
